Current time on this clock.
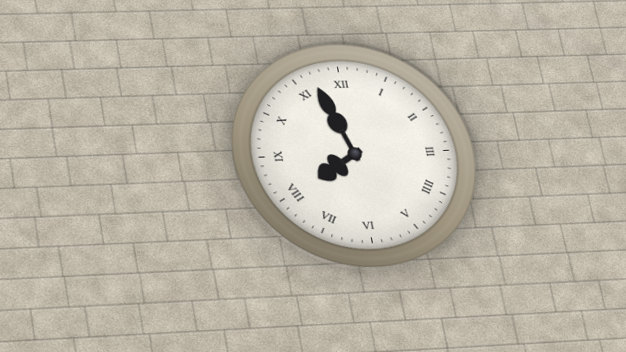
7:57
